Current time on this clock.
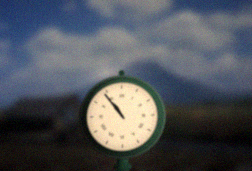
10:54
